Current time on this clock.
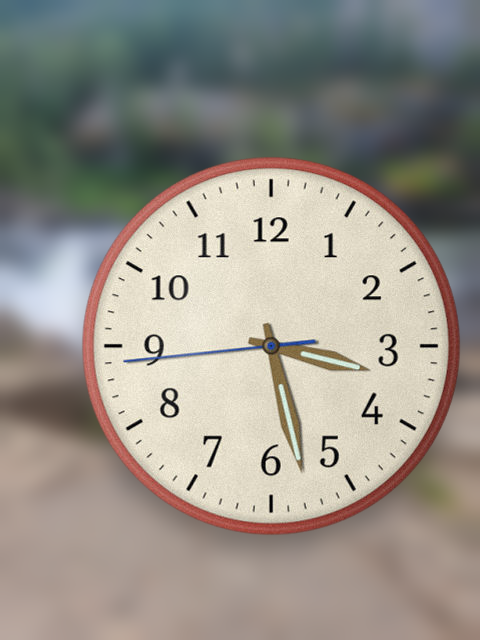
3:27:44
